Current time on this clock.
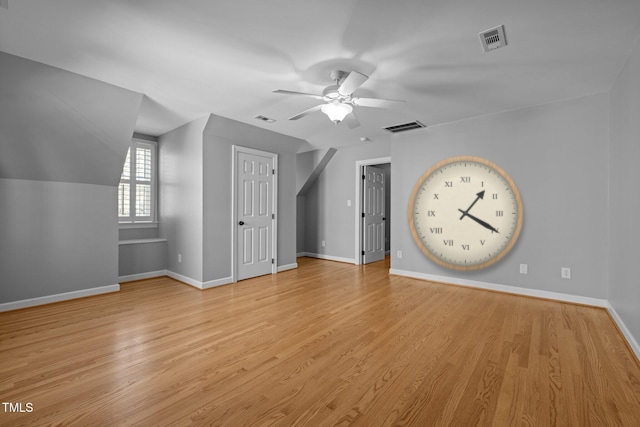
1:20
